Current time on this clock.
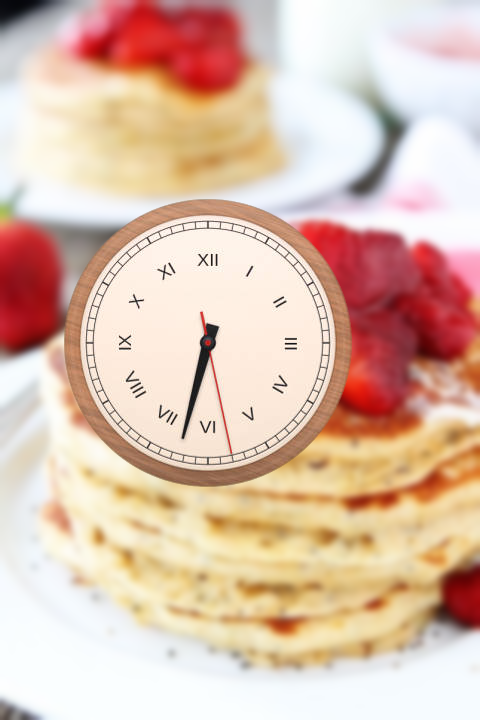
6:32:28
